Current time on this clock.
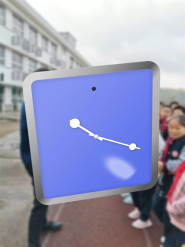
10:19
